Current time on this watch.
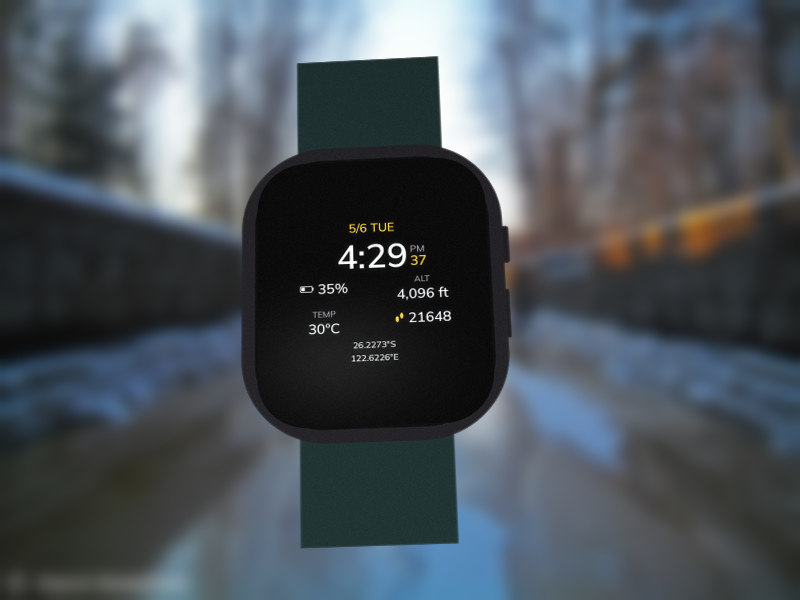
4:29:37
